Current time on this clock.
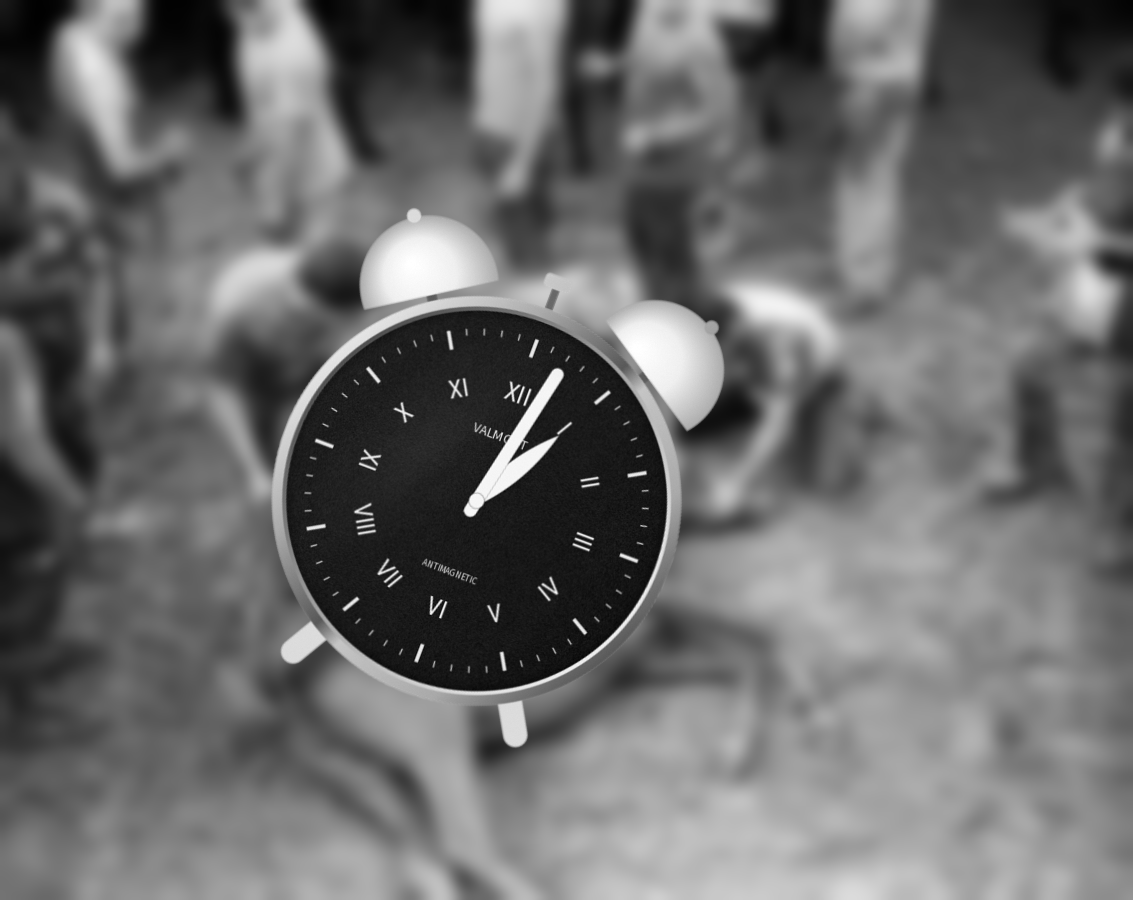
1:02
